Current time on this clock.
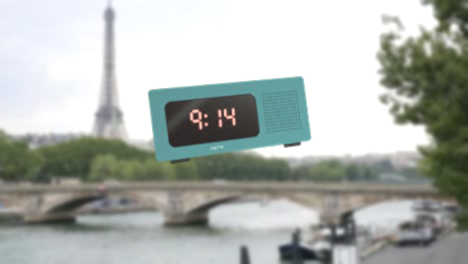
9:14
